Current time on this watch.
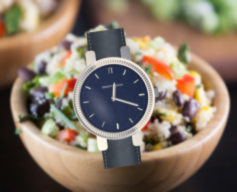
12:19
